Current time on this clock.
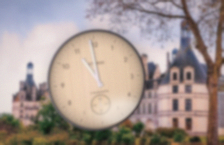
10:59
